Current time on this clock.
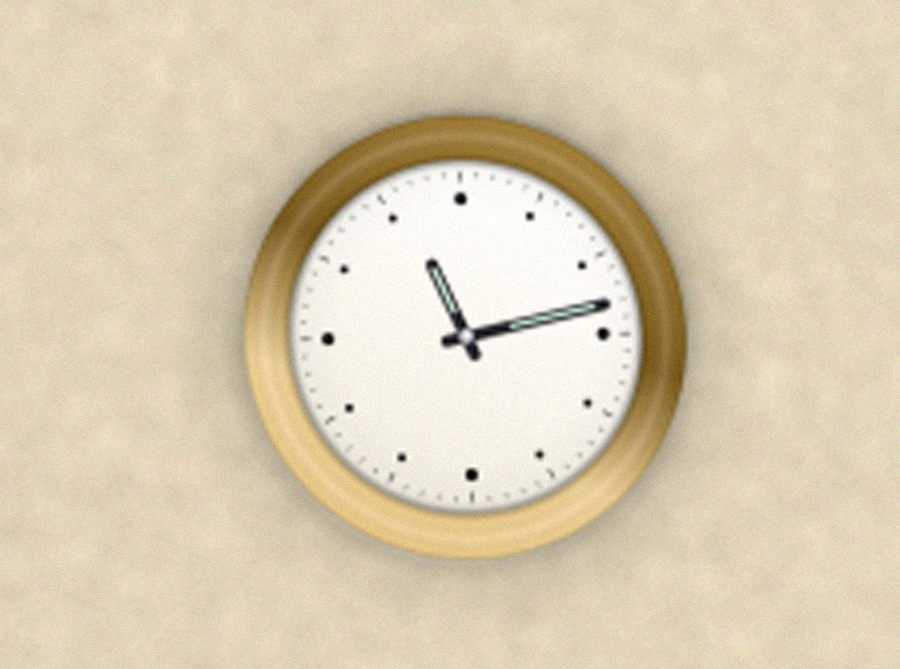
11:13
